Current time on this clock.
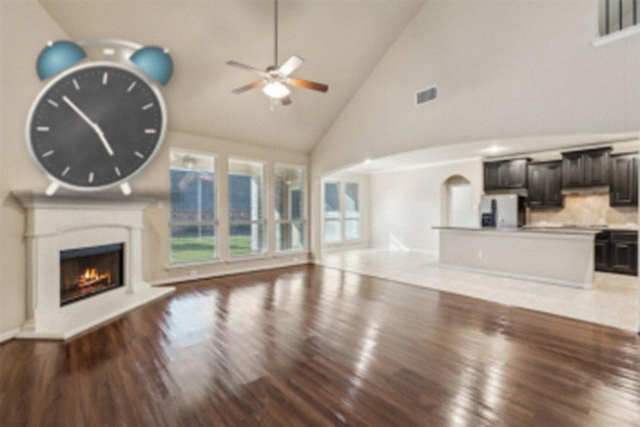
4:52
